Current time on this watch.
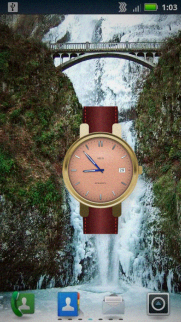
8:53
